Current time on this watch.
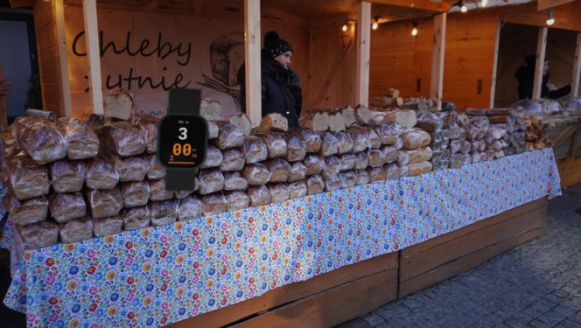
3:00
